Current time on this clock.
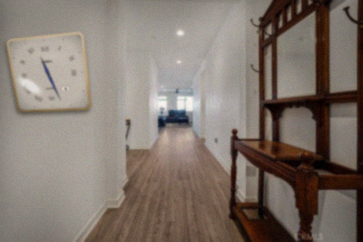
11:27
